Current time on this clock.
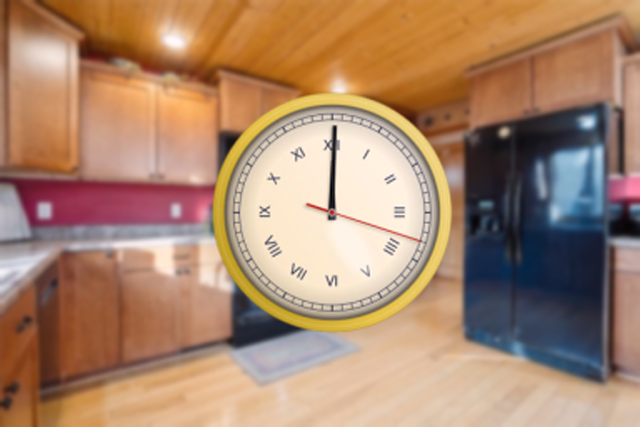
12:00:18
